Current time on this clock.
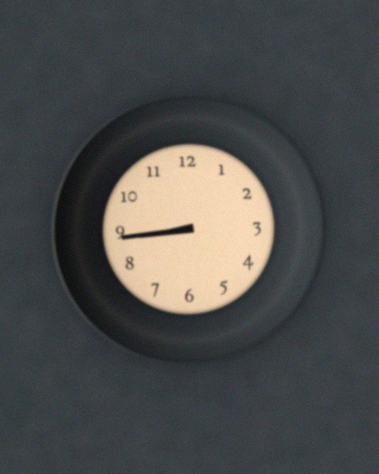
8:44
